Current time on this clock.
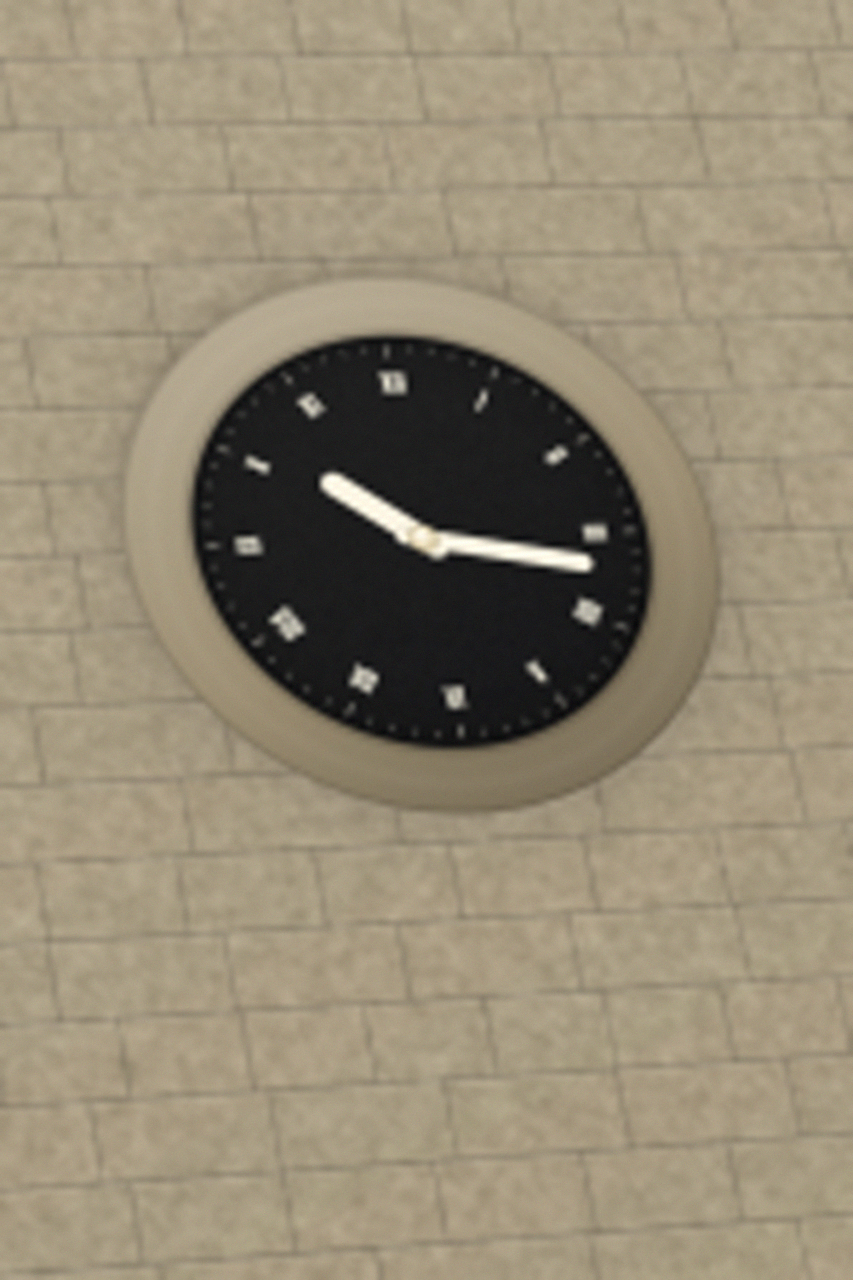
10:17
